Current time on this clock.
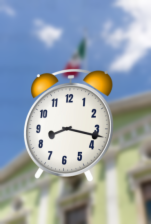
8:17
